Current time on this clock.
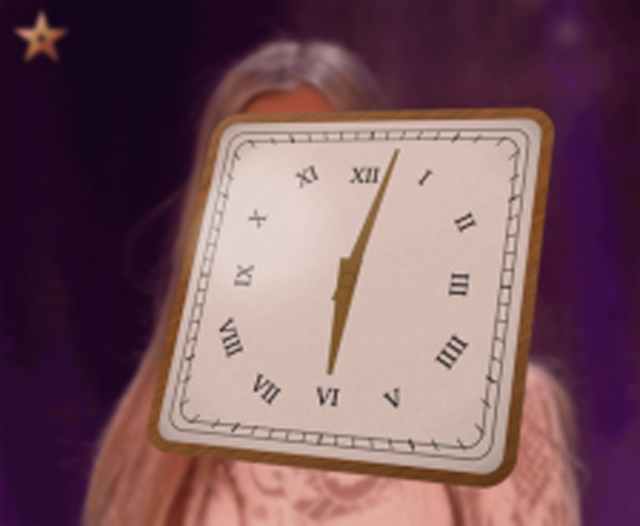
6:02
